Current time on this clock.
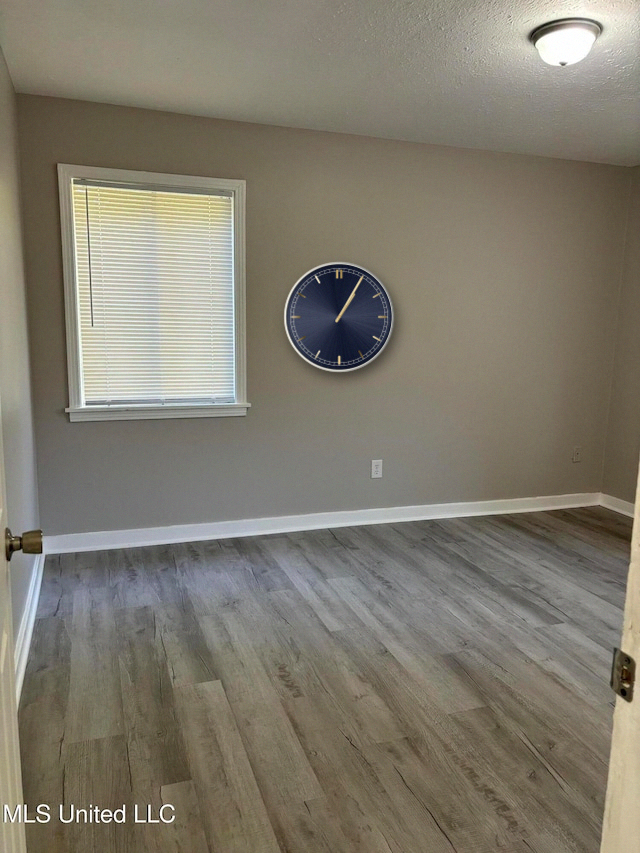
1:05
